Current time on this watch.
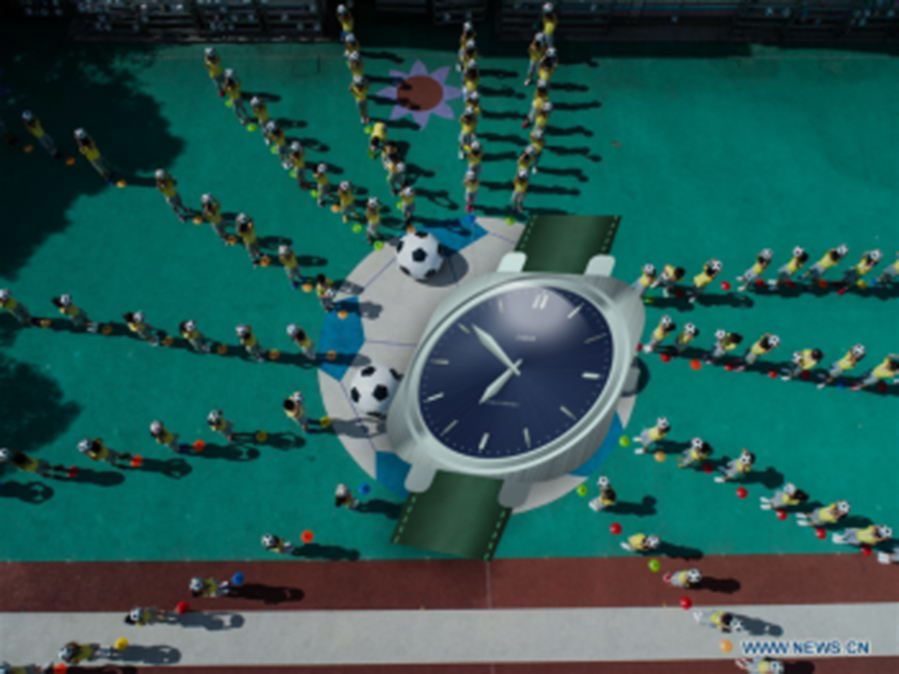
6:51
